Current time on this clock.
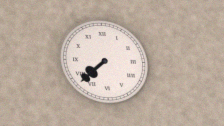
7:38
